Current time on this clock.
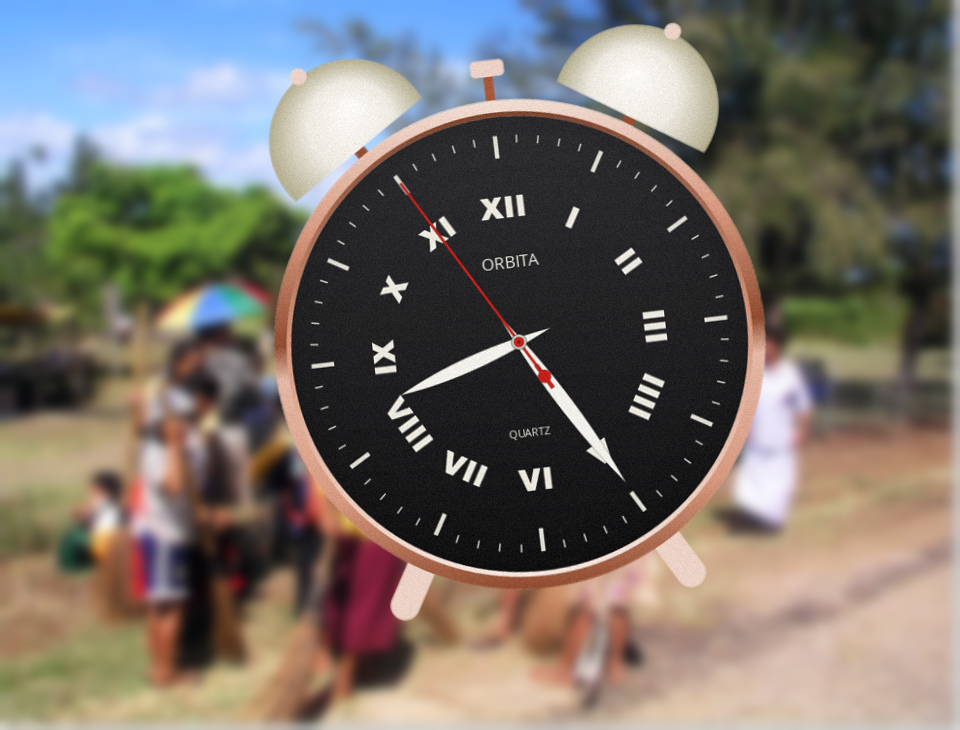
8:24:55
